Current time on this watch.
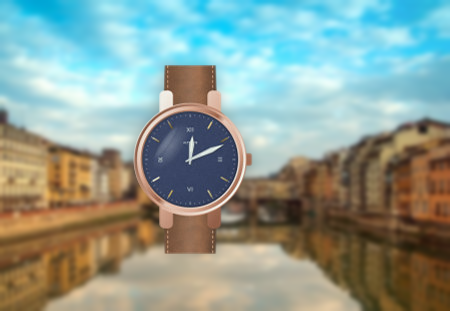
12:11
